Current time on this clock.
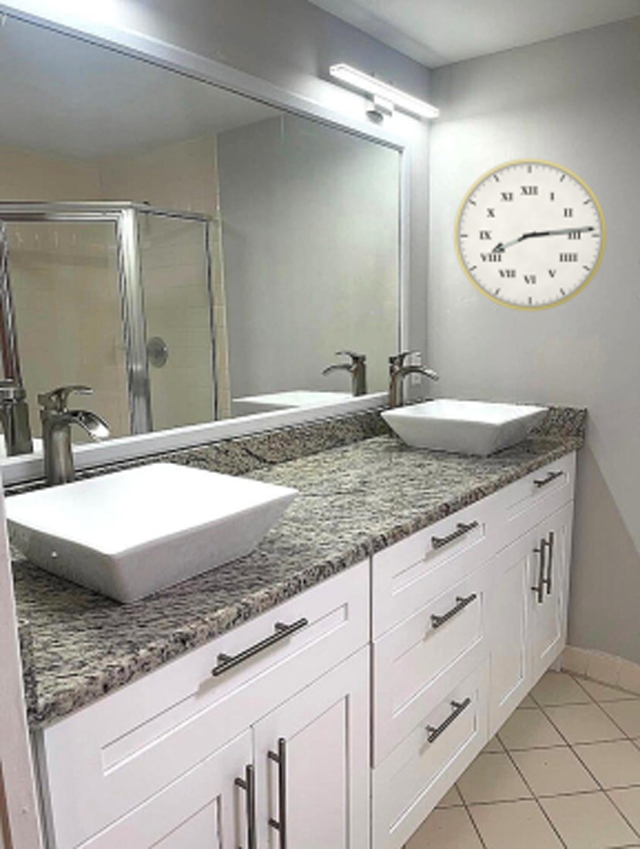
8:14
